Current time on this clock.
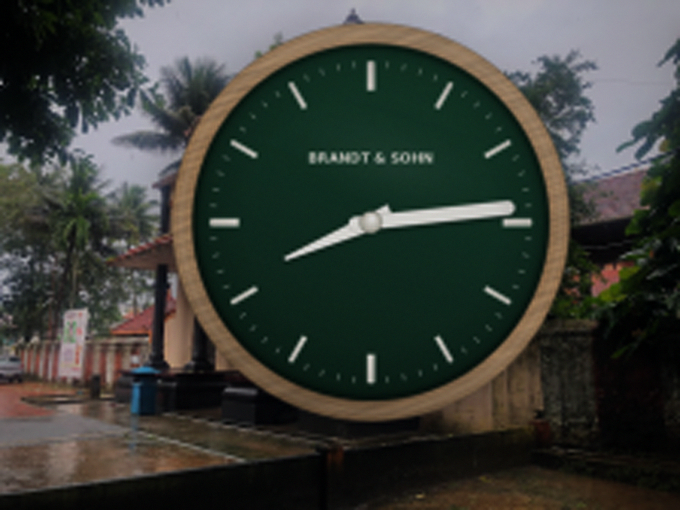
8:14
